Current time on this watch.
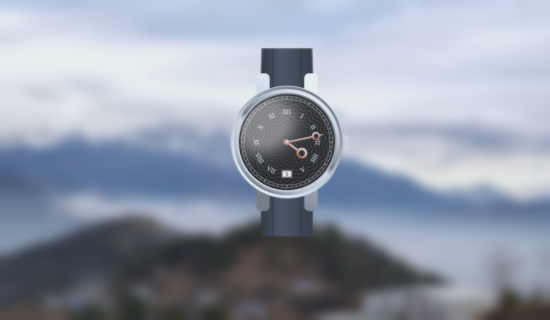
4:13
